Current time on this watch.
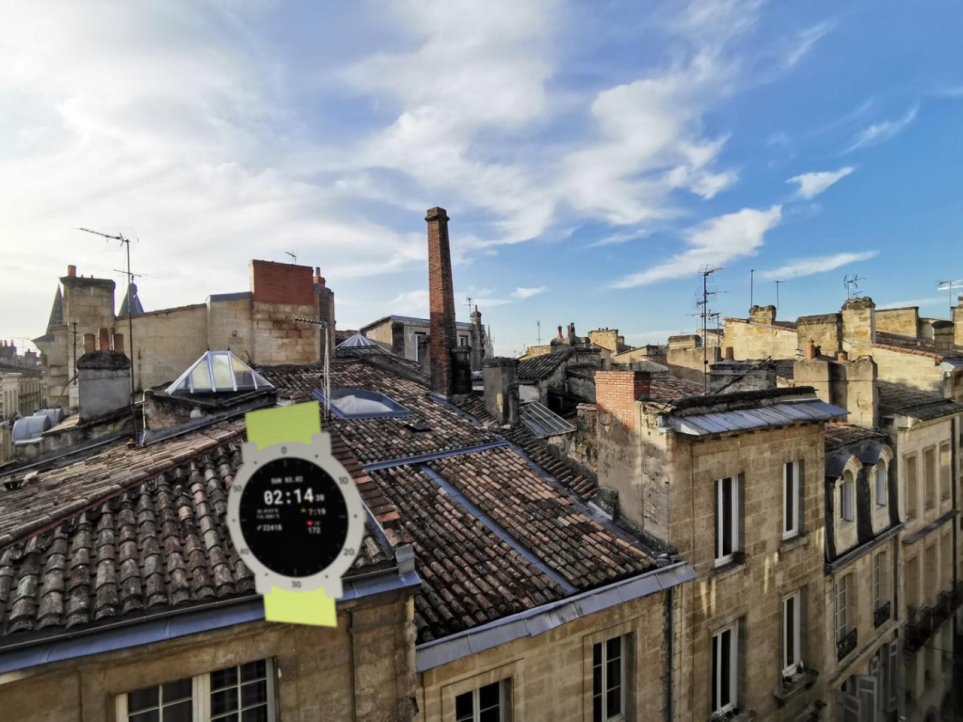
2:14
